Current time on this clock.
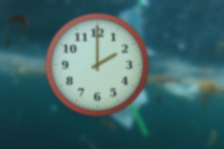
2:00
